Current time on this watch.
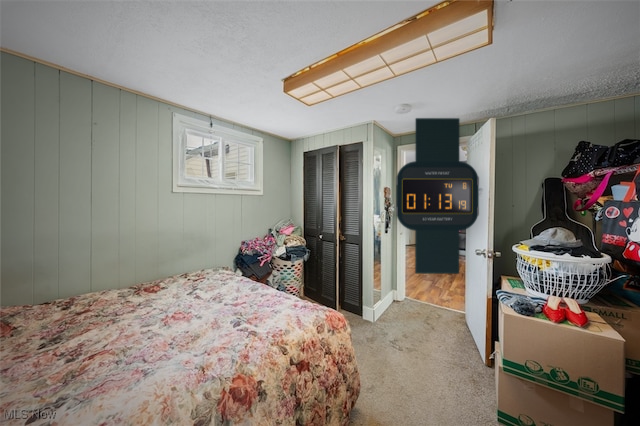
1:13
